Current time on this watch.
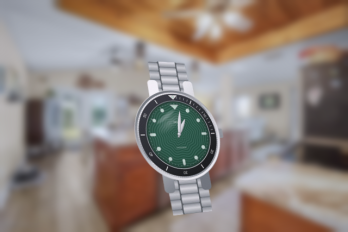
1:02
